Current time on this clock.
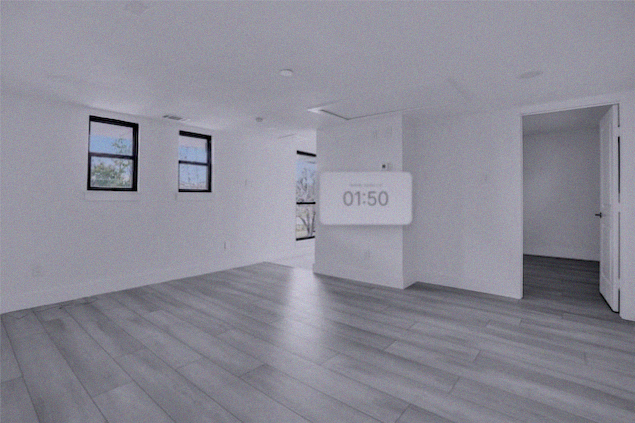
1:50
